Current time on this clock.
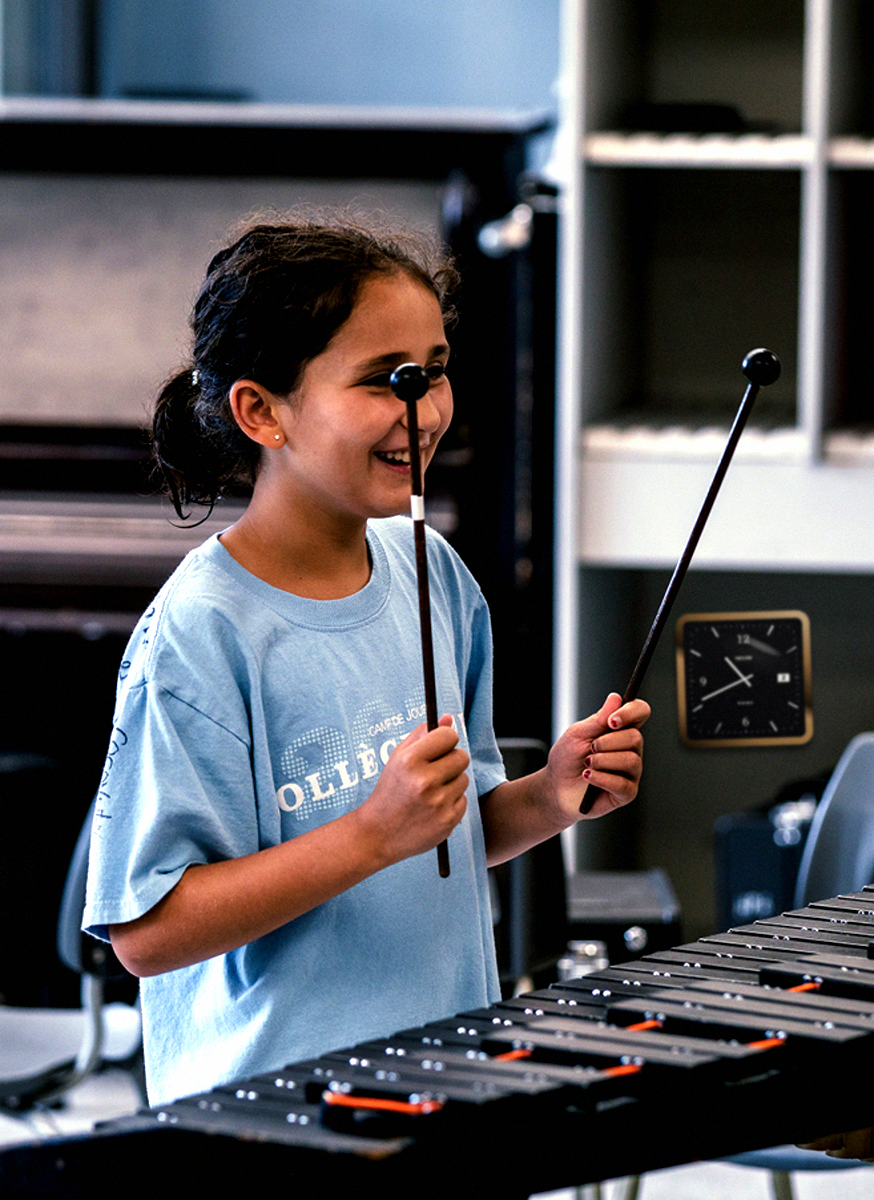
10:41
